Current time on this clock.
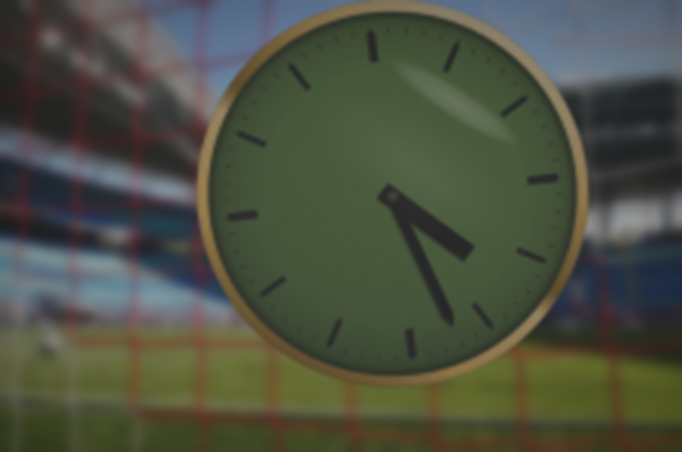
4:27
